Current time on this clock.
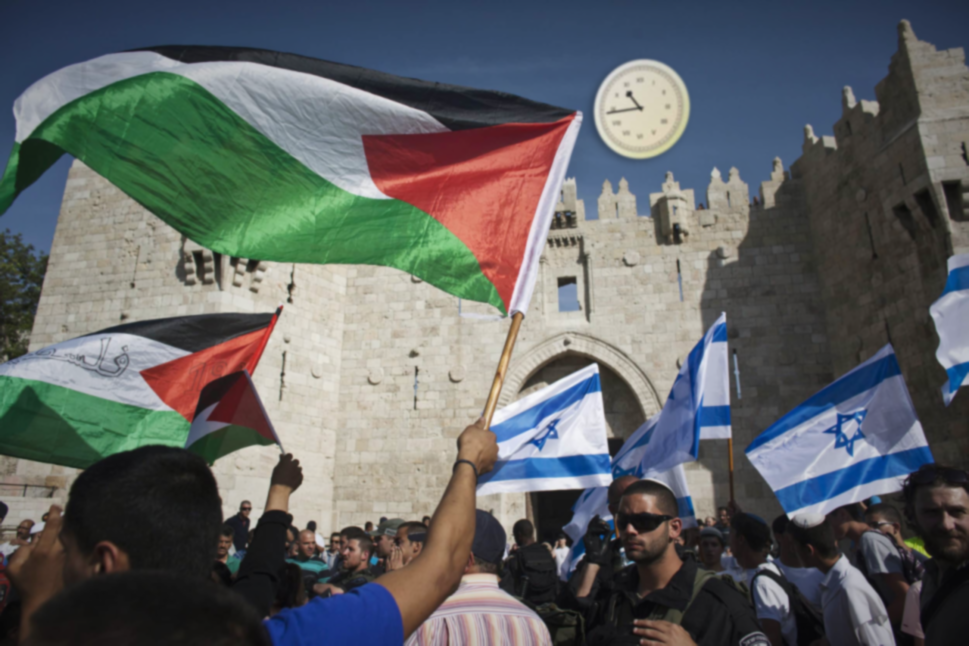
10:44
